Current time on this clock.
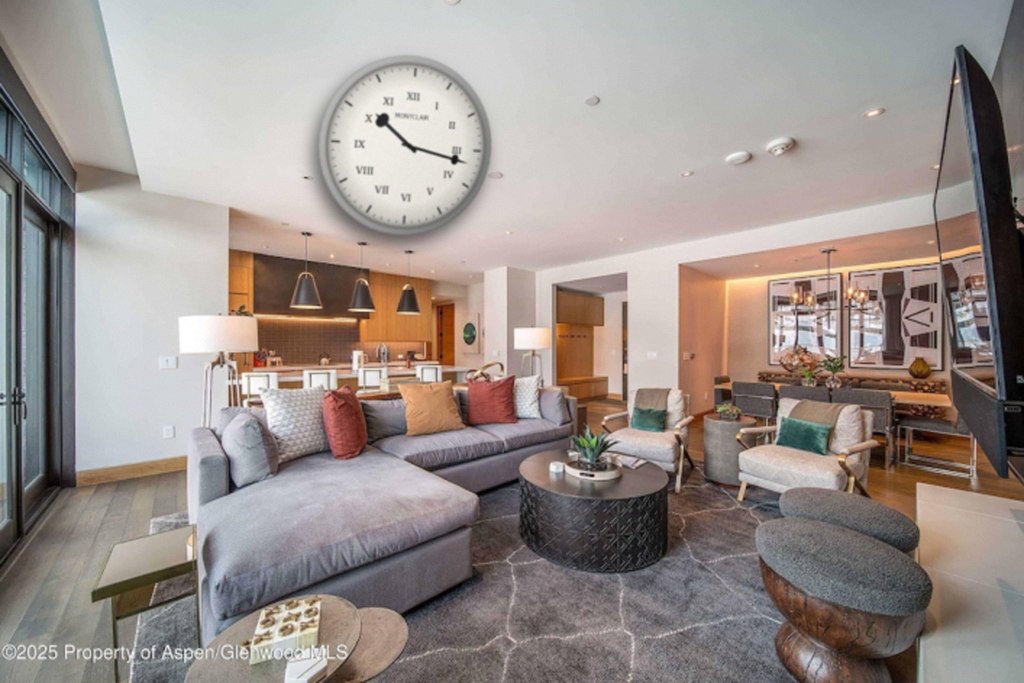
10:17
